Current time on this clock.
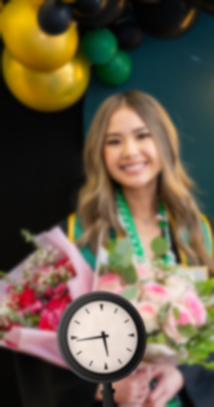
5:44
